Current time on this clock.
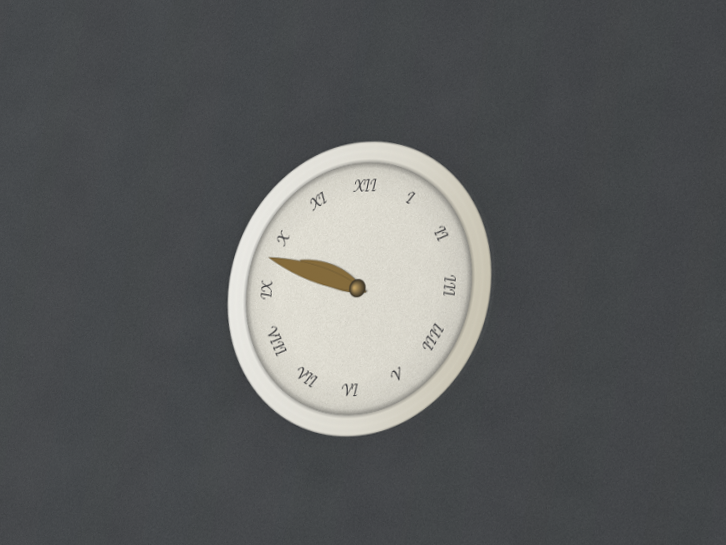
9:48
